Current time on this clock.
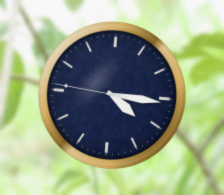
4:15:46
